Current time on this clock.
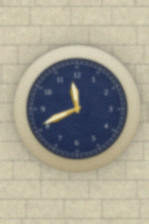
11:41
